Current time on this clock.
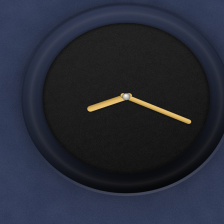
8:19
